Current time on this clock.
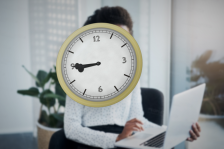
8:45
